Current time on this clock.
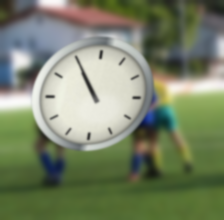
10:55
